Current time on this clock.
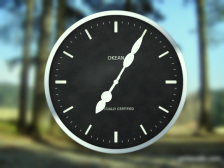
7:05
